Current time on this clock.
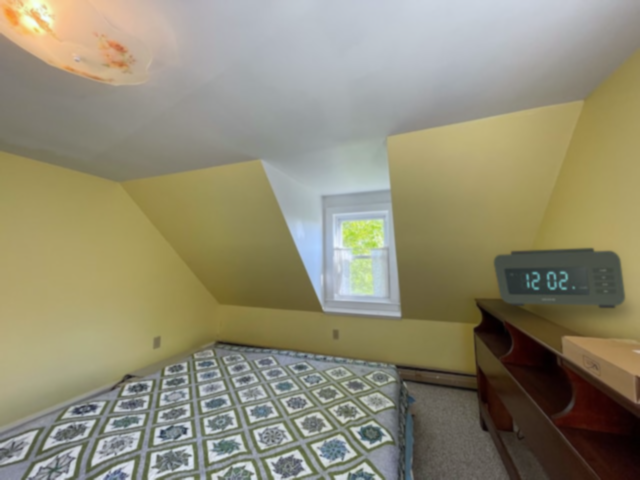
12:02
